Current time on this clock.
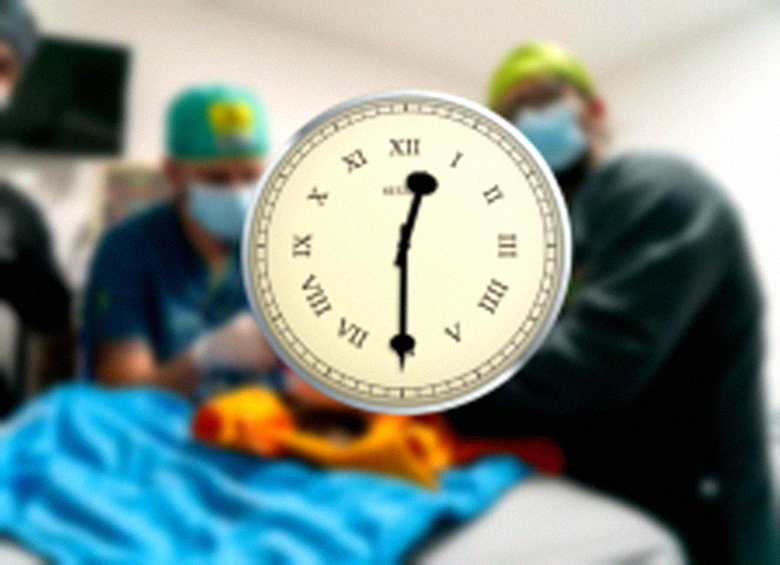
12:30
